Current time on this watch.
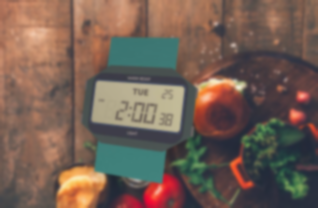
2:00
